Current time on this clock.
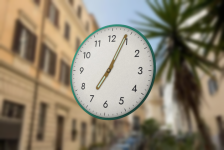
7:04
